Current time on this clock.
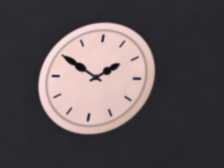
1:50
